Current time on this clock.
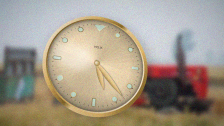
5:23
